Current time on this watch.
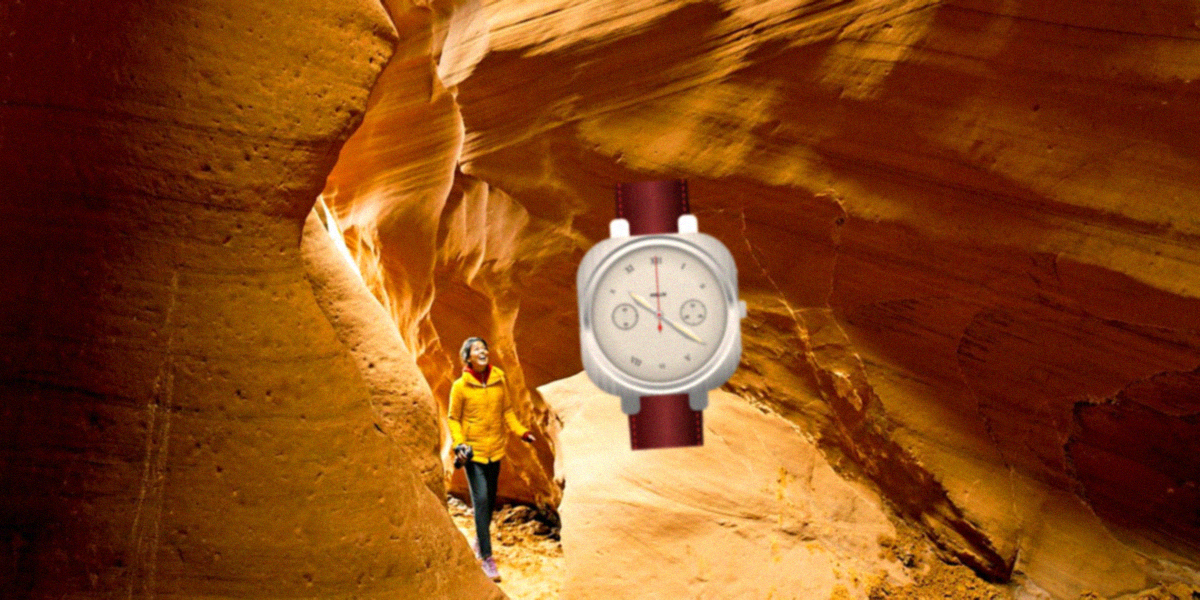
10:21
